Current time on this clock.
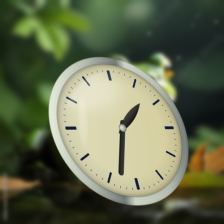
1:33
